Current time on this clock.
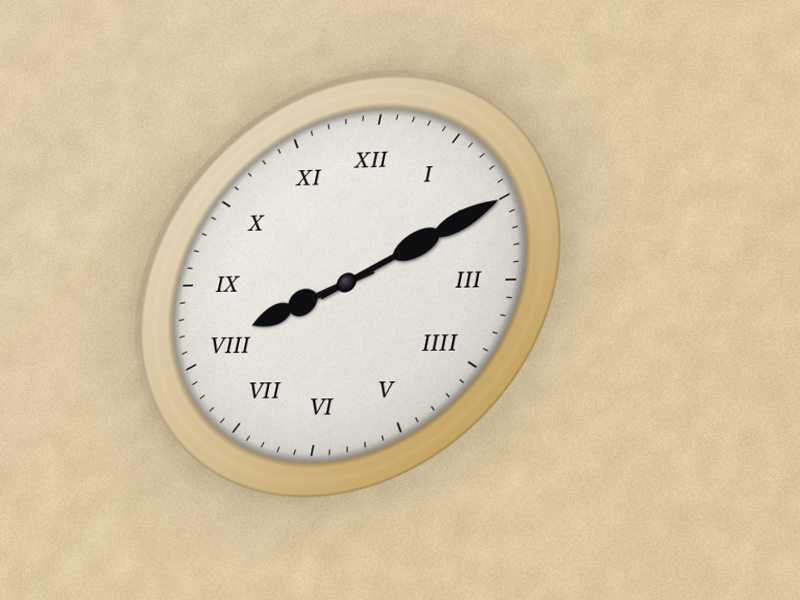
8:10
